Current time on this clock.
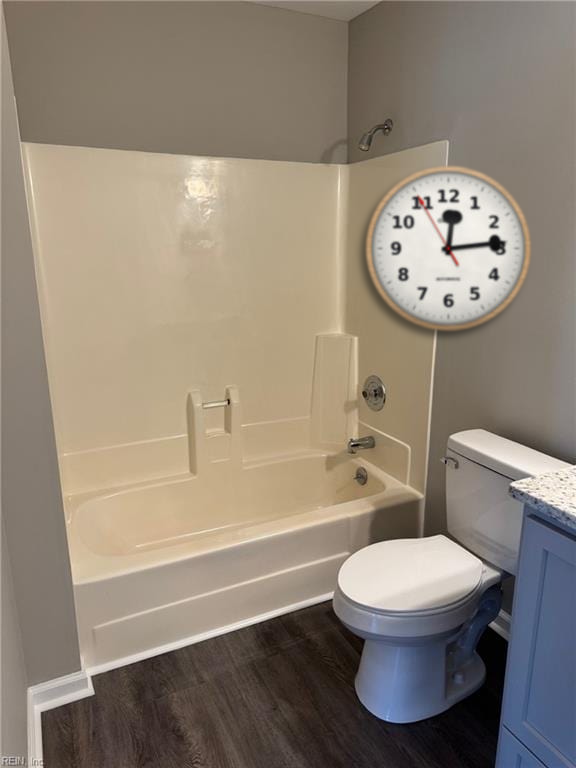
12:13:55
